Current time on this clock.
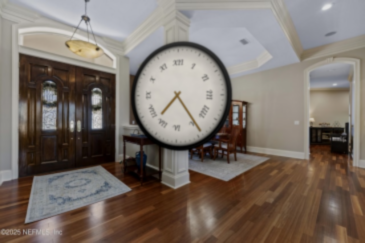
7:24
